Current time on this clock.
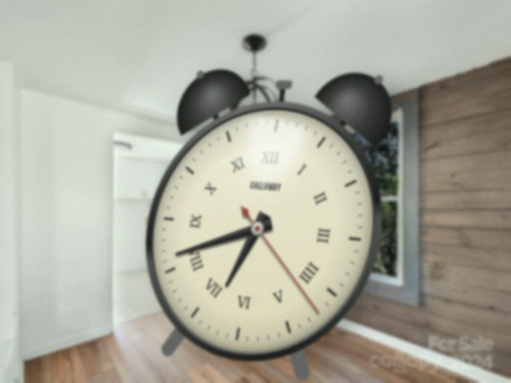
6:41:22
